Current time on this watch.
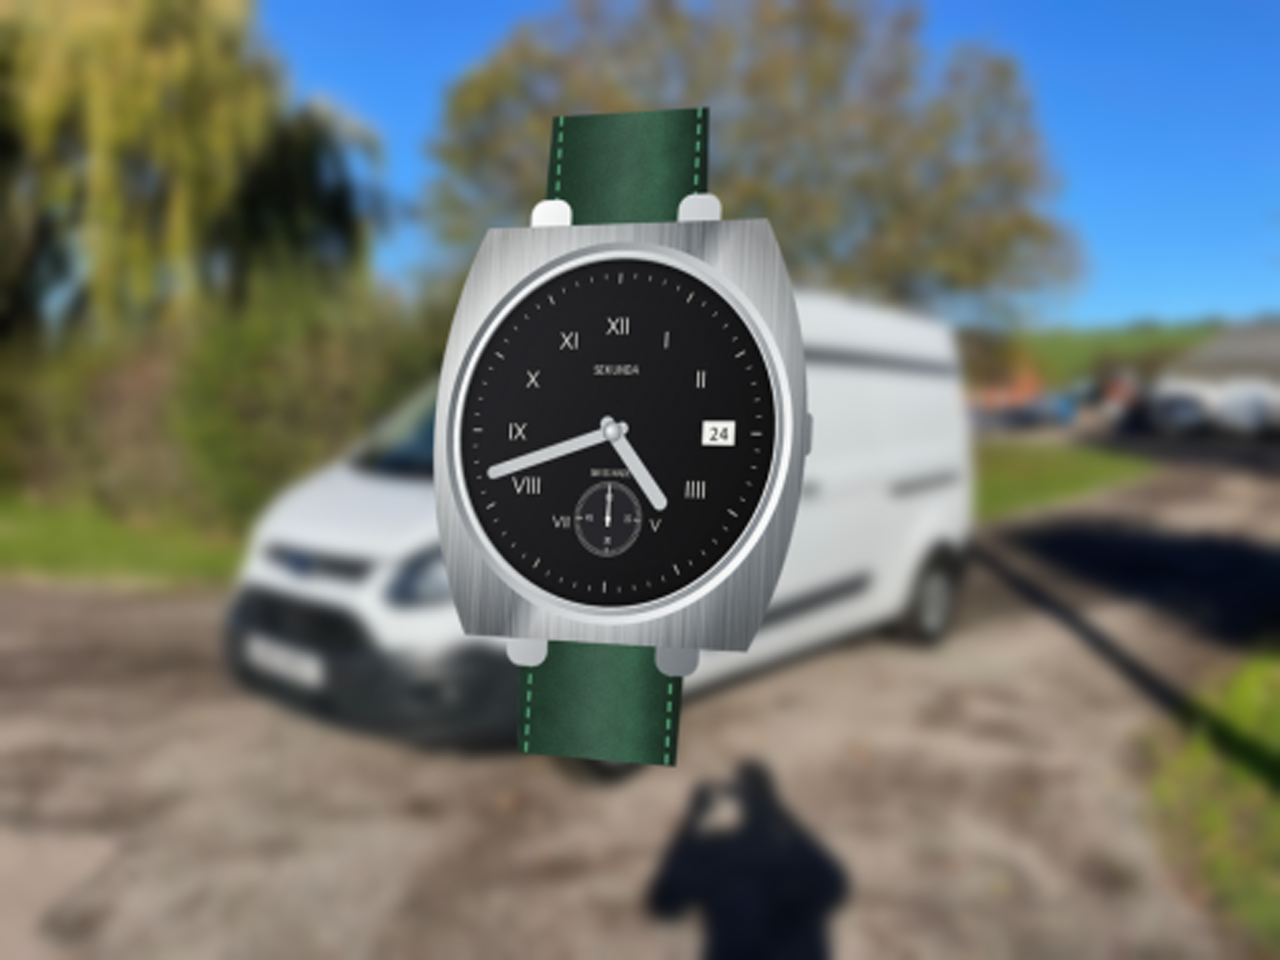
4:42
